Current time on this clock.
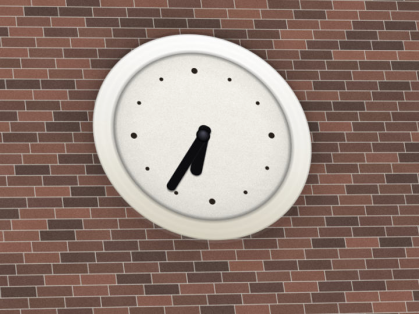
6:36
